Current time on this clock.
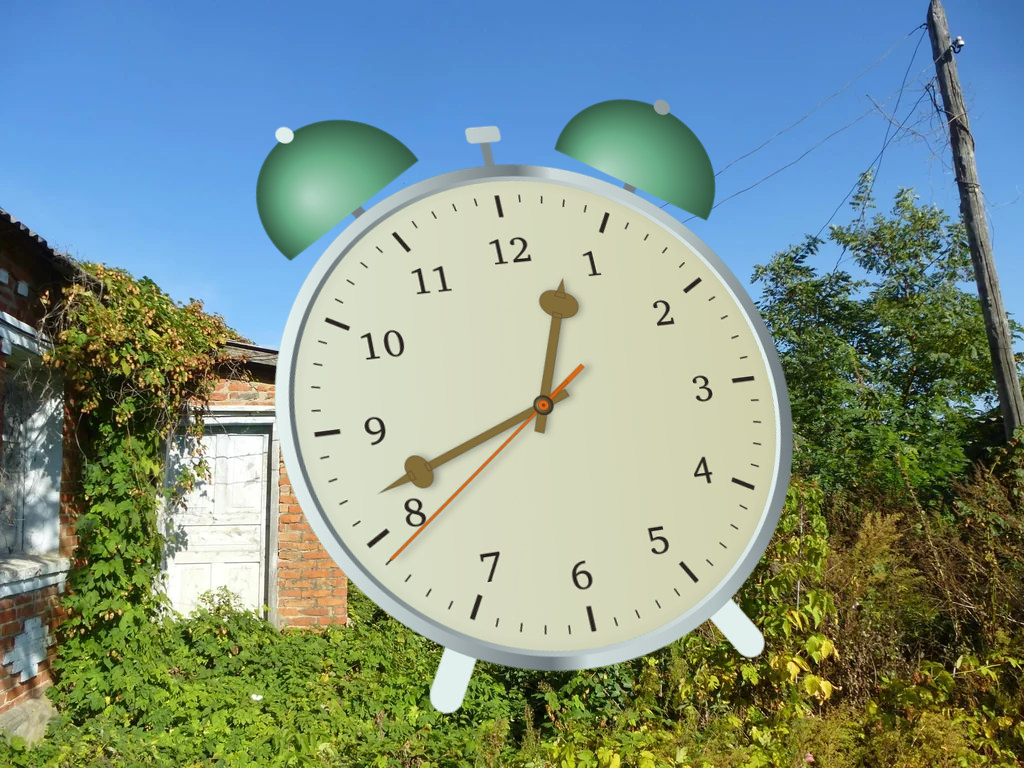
12:41:39
